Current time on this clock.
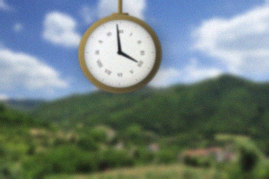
3:59
